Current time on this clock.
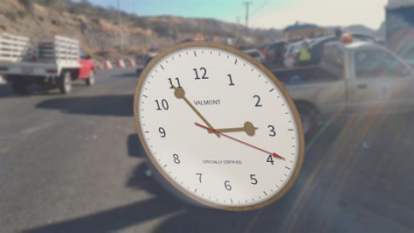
2:54:19
